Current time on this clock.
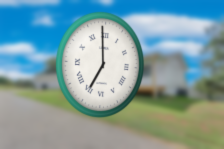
6:59
